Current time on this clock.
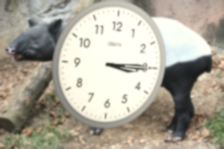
3:15
